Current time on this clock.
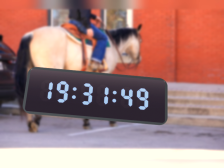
19:31:49
